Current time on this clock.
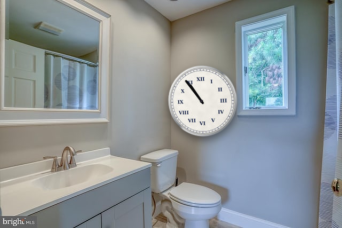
10:54
